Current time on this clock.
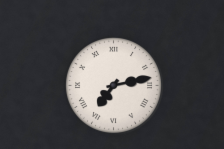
7:13
